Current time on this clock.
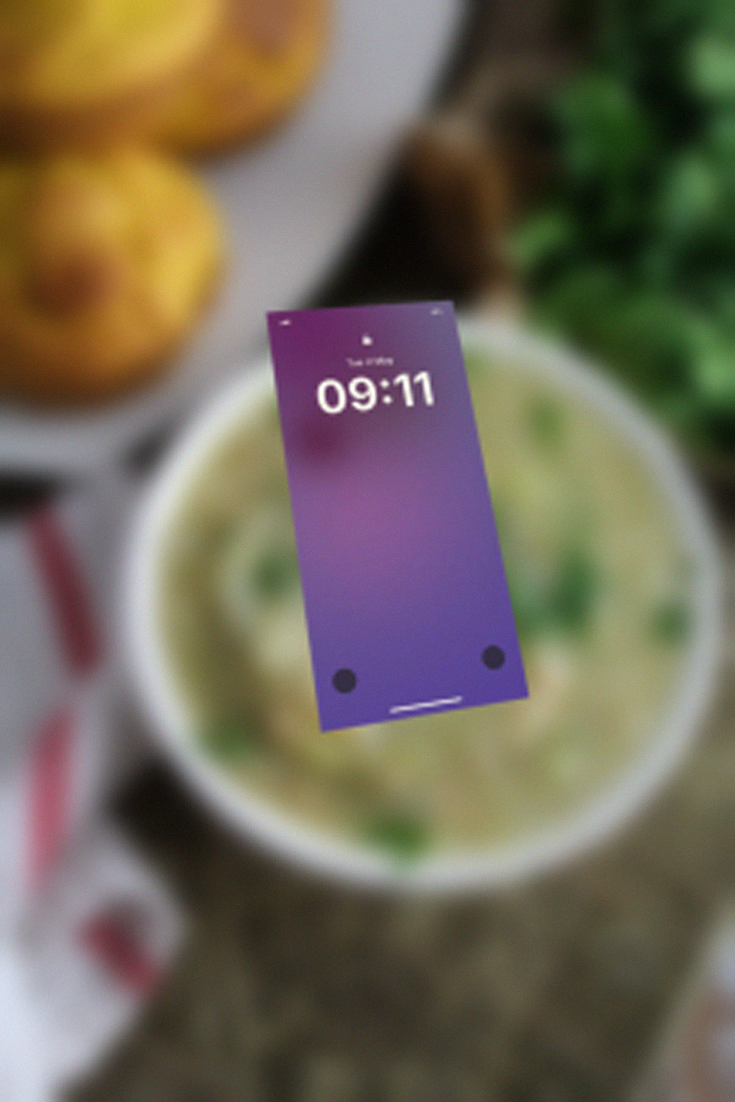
9:11
